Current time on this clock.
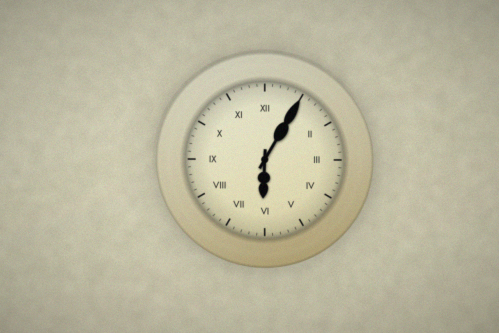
6:05
